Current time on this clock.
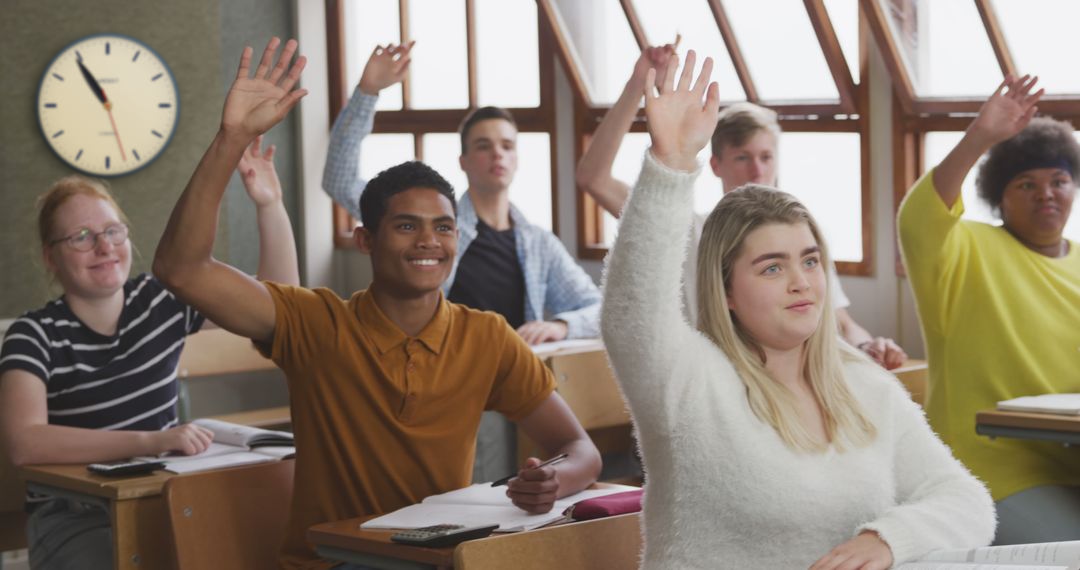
10:54:27
